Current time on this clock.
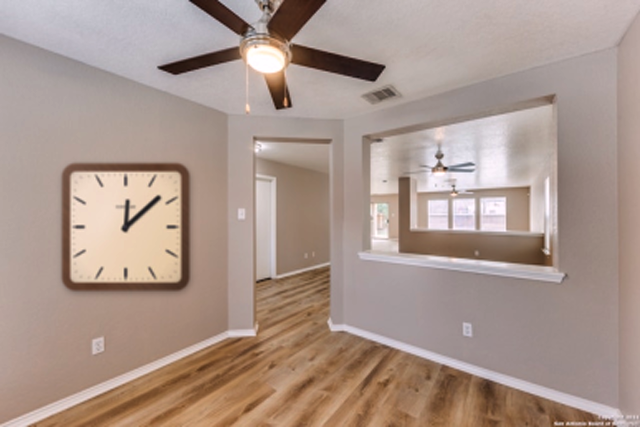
12:08
